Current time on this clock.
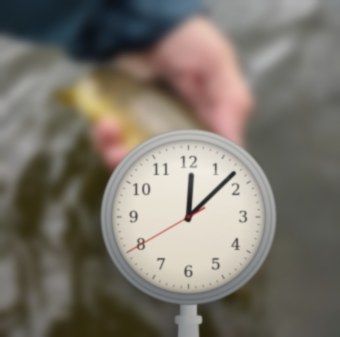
12:07:40
